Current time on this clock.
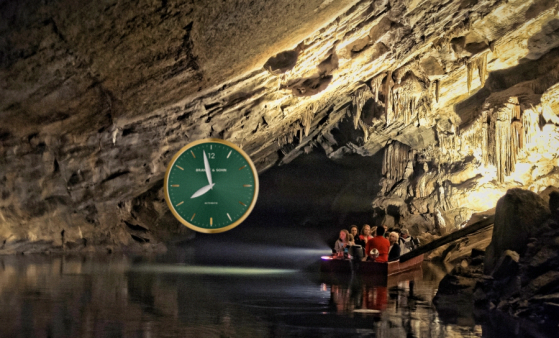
7:58
